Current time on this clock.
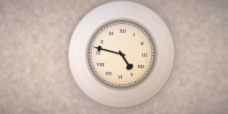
4:47
